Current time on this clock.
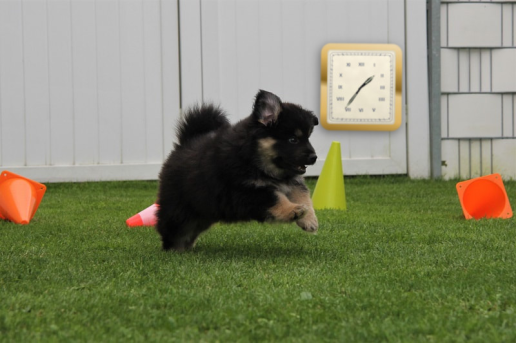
1:36
